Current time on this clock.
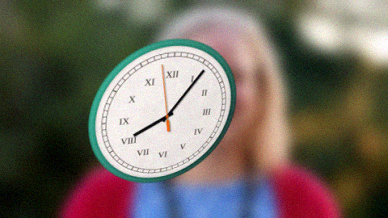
8:05:58
